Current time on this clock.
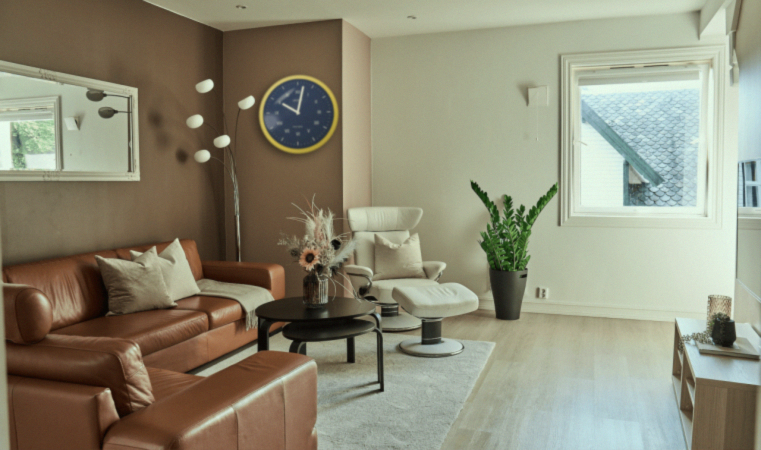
10:02
